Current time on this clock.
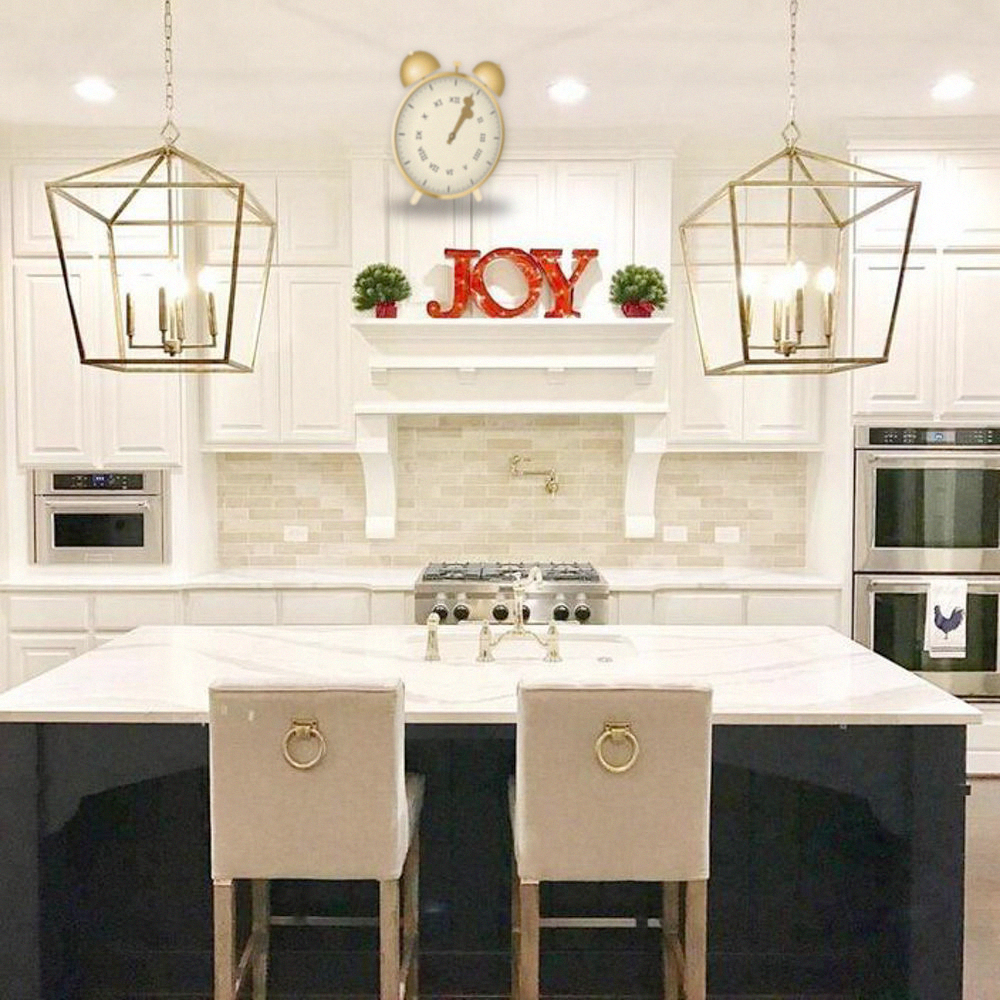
1:04
